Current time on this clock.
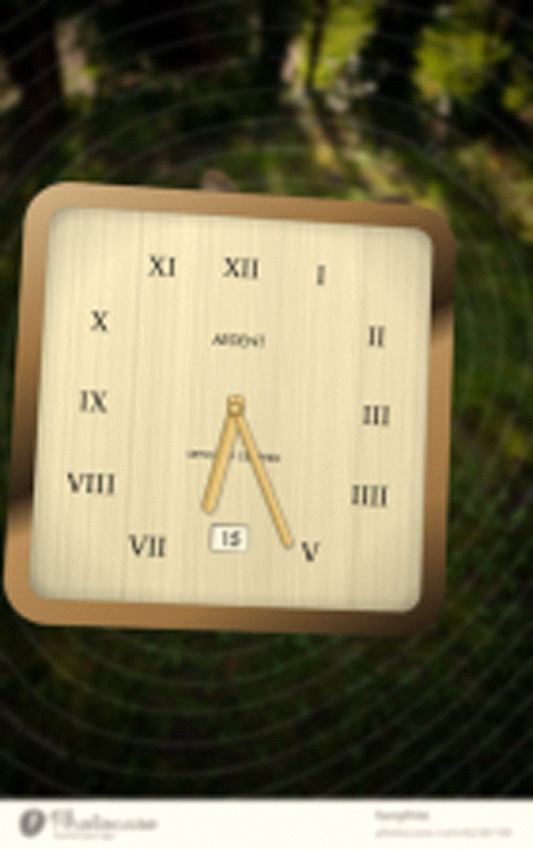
6:26
